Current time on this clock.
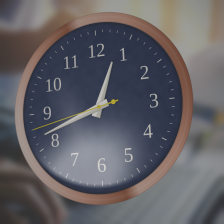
12:41:43
